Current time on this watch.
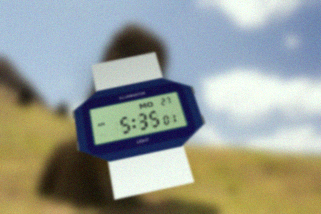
5:35
